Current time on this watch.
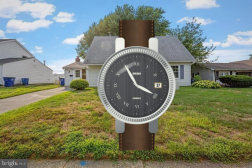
3:55
